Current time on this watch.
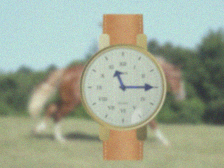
11:15
